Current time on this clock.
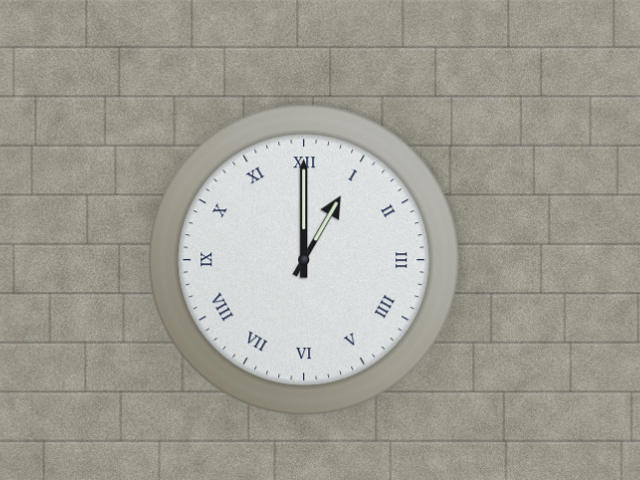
1:00
